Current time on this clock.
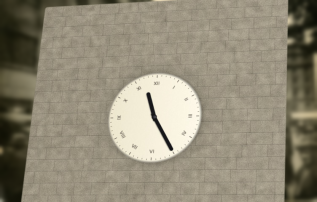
11:25
